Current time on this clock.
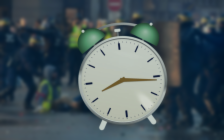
8:16
